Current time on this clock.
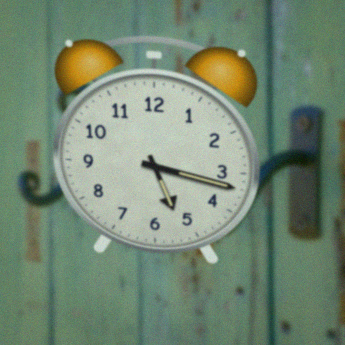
5:17
